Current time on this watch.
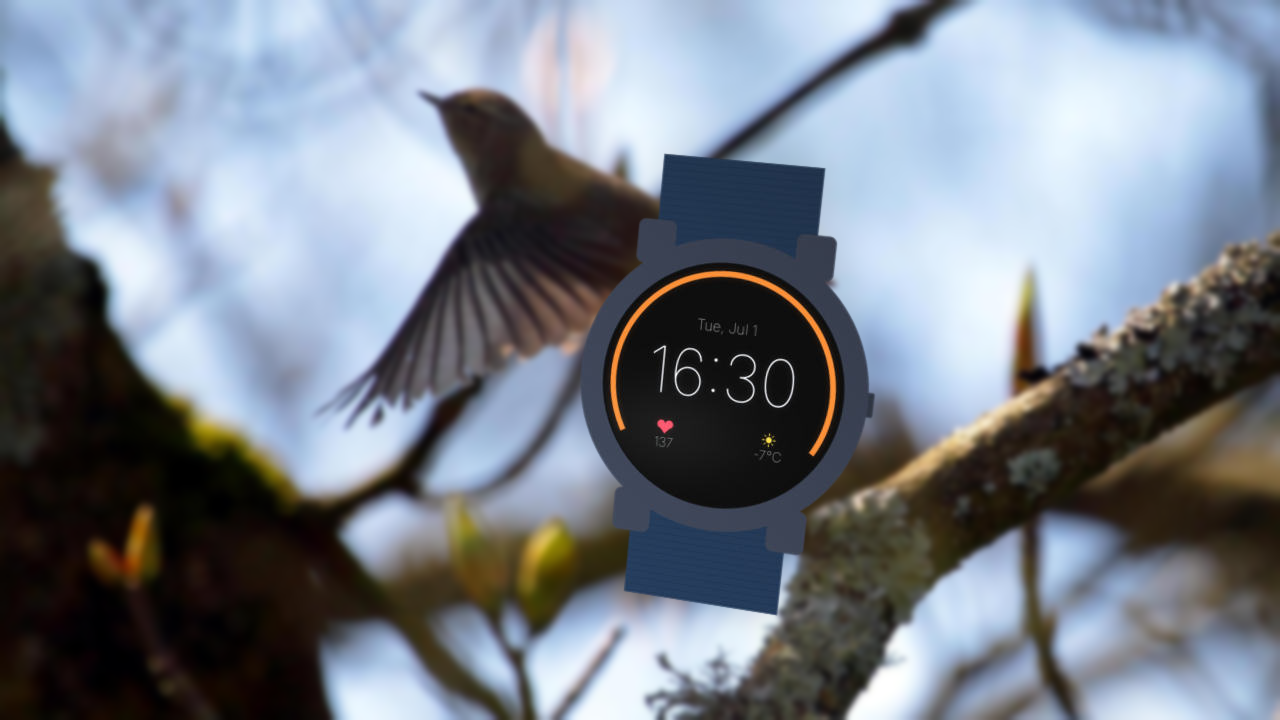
16:30
